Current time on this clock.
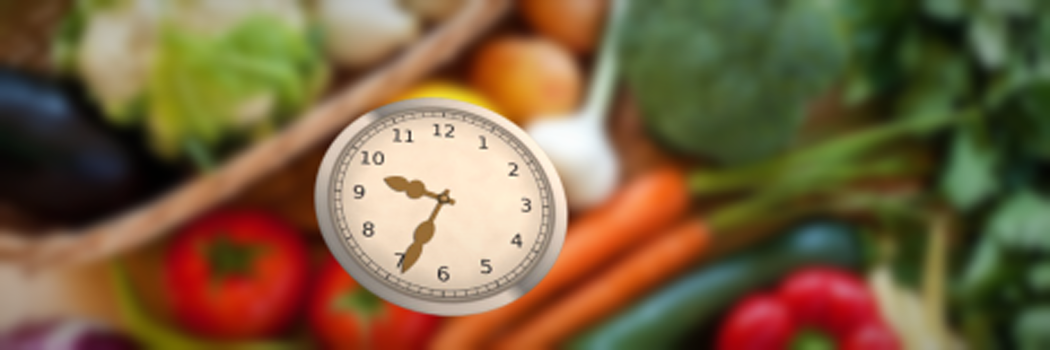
9:34
